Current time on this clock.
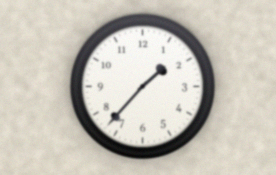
1:37
